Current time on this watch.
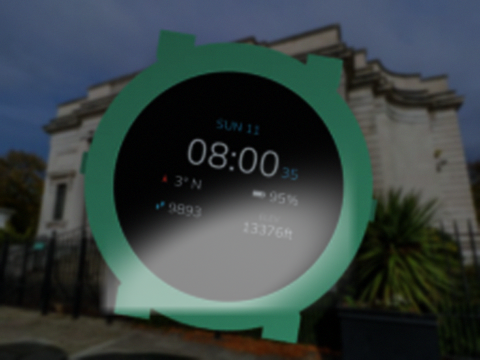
8:00
